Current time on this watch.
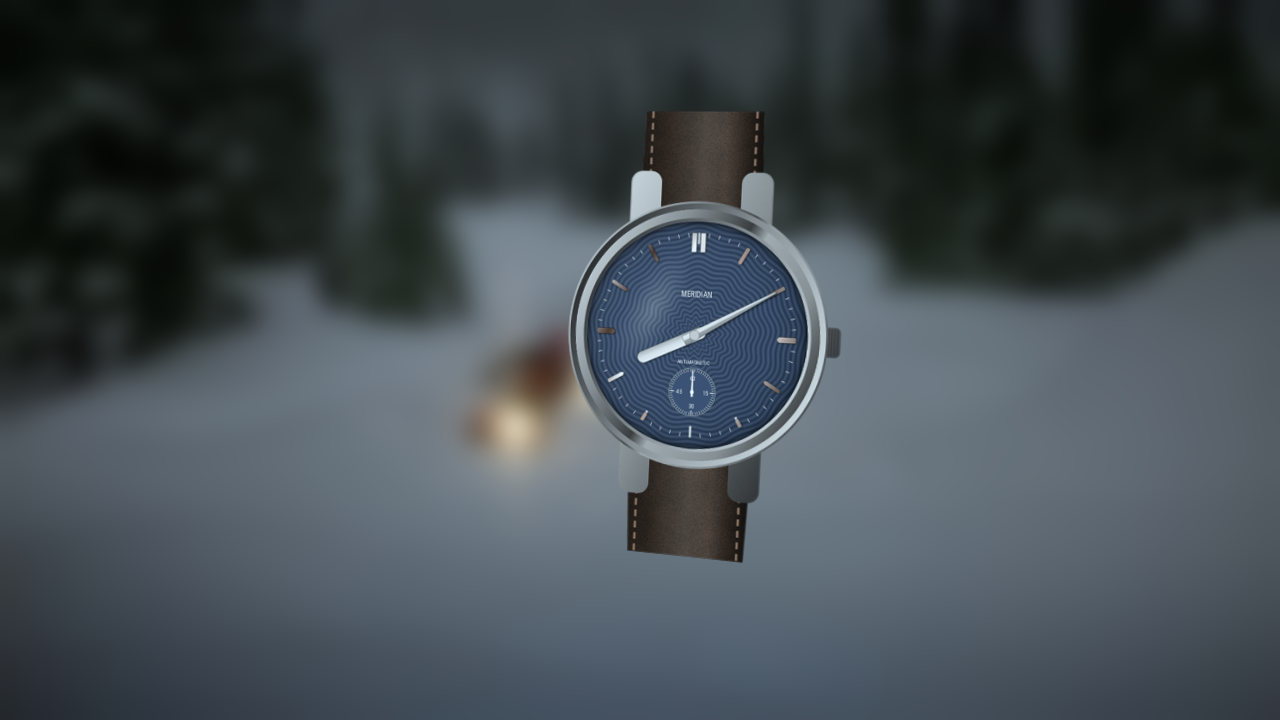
8:10
